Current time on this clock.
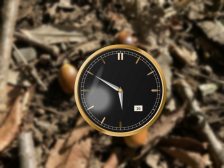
5:50
